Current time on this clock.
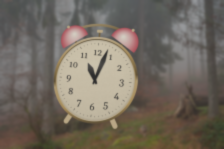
11:03
